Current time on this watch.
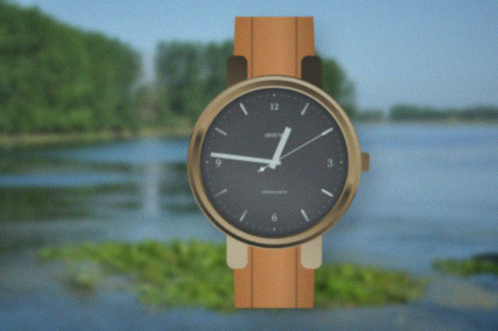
12:46:10
